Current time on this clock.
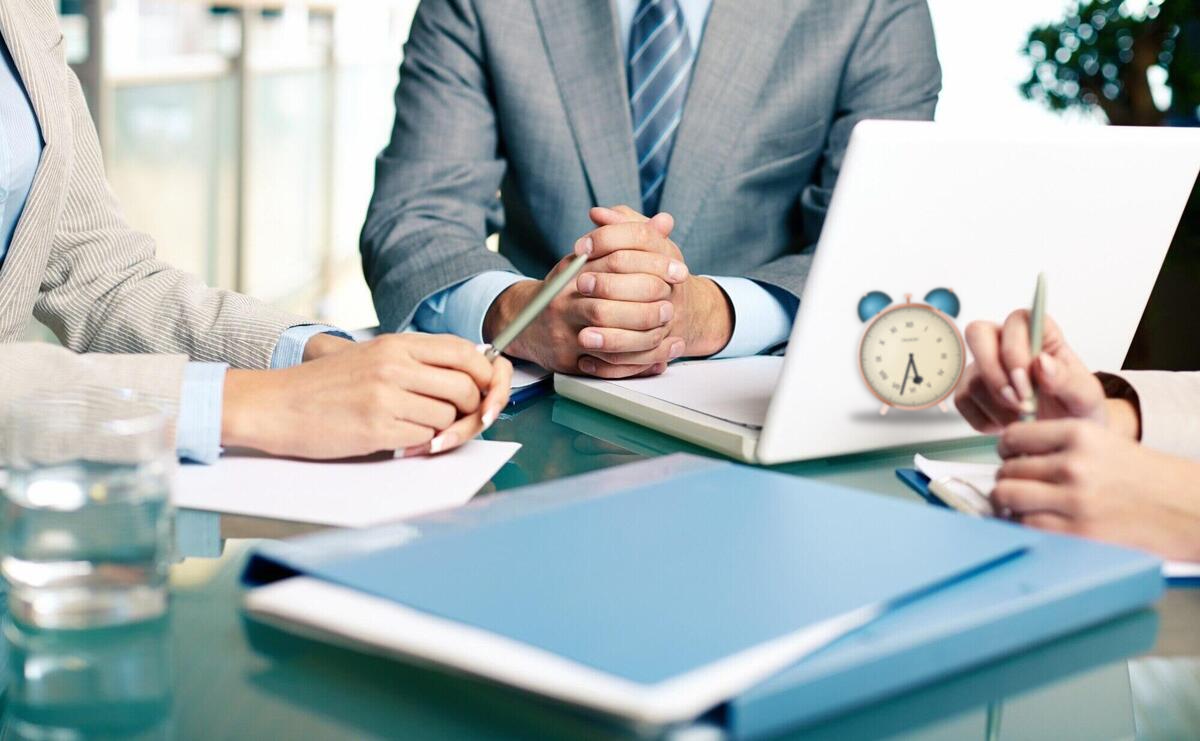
5:33
